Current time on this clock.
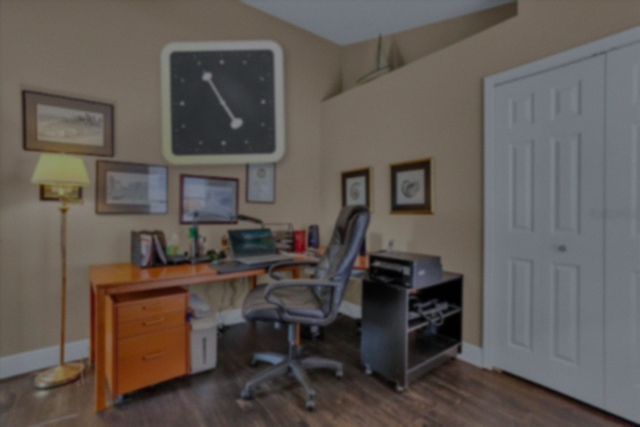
4:55
